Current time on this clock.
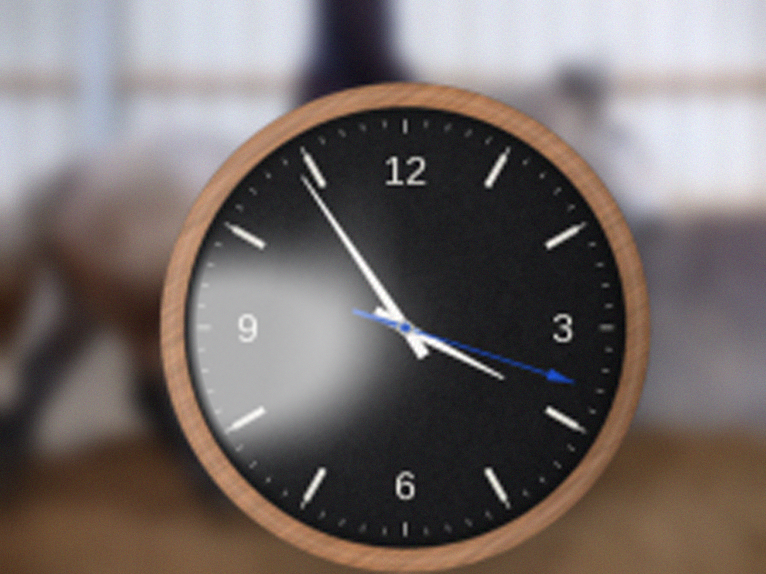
3:54:18
